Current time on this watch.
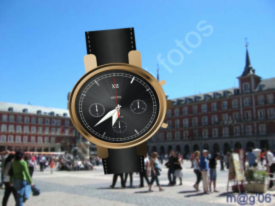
6:39
